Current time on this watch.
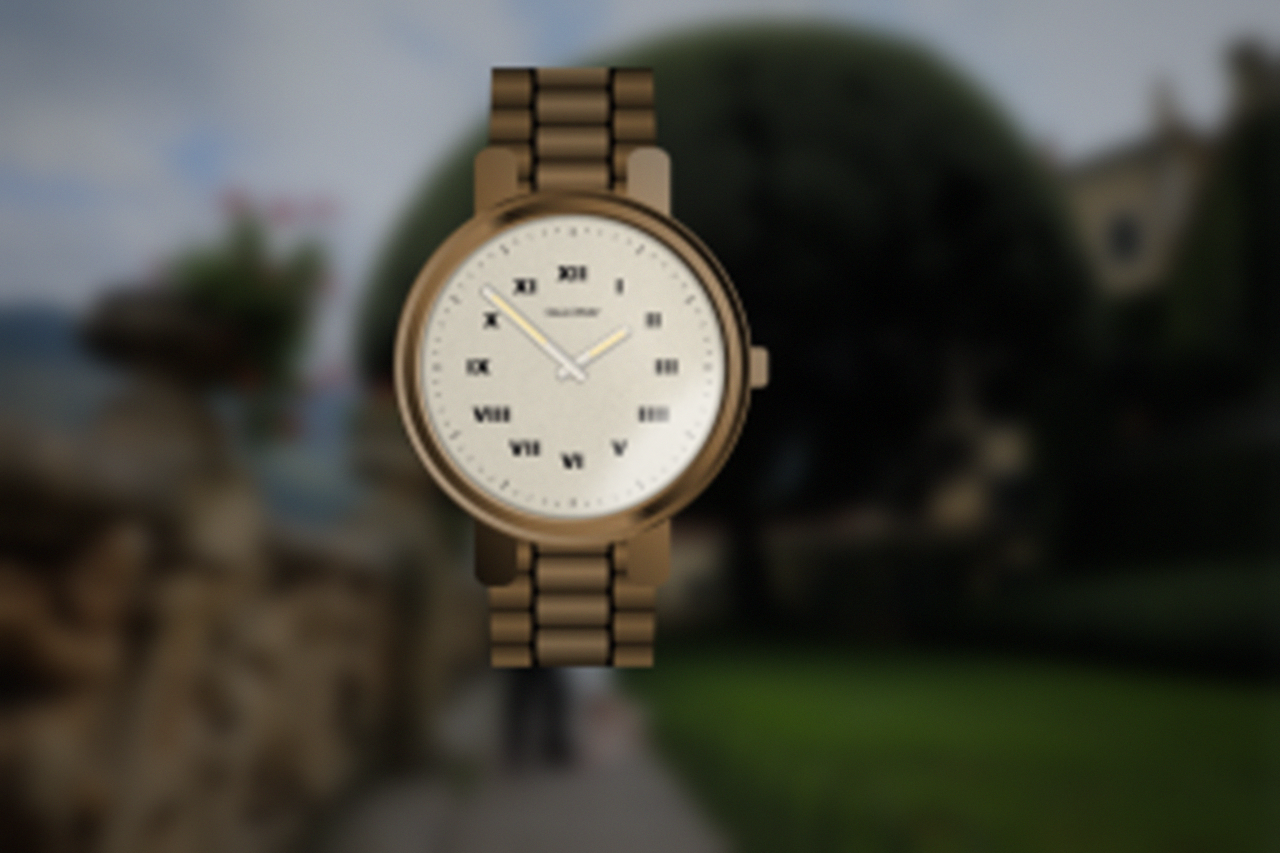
1:52
